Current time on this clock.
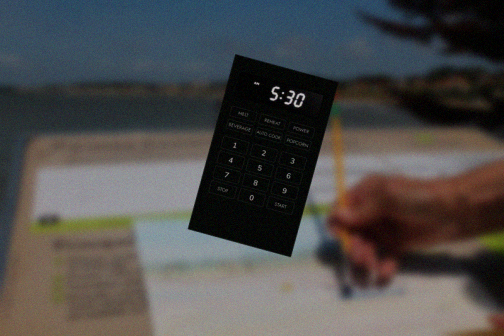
5:30
